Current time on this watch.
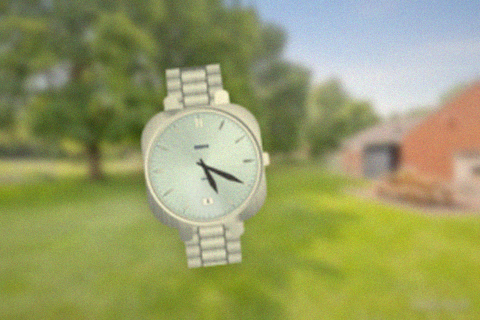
5:20
